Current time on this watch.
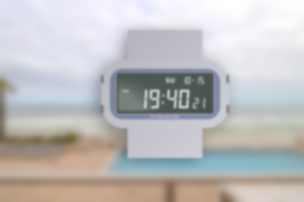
19:40
